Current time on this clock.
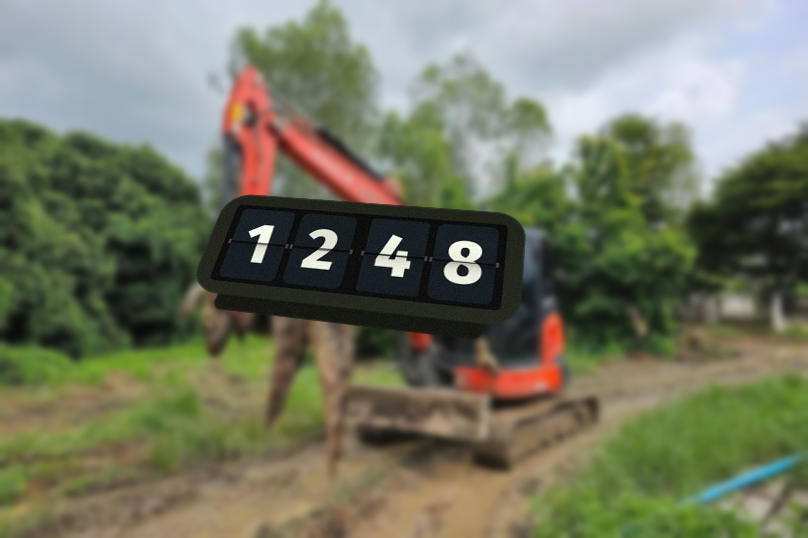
12:48
